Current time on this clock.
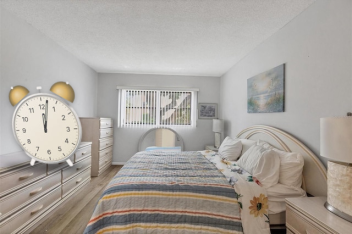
12:02
